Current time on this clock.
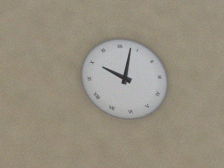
10:03
